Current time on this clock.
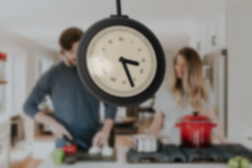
3:27
